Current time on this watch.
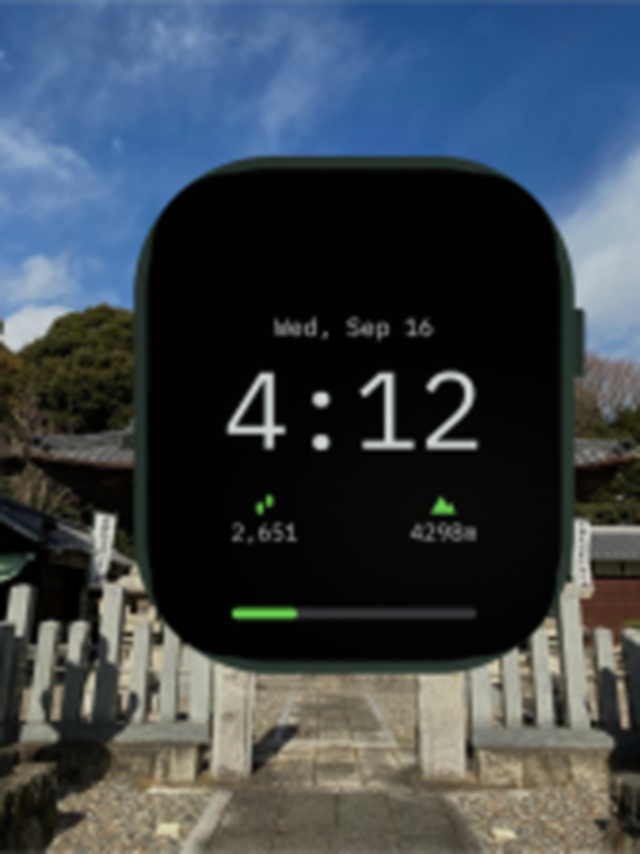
4:12
